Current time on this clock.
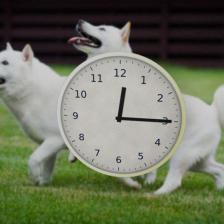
12:15
